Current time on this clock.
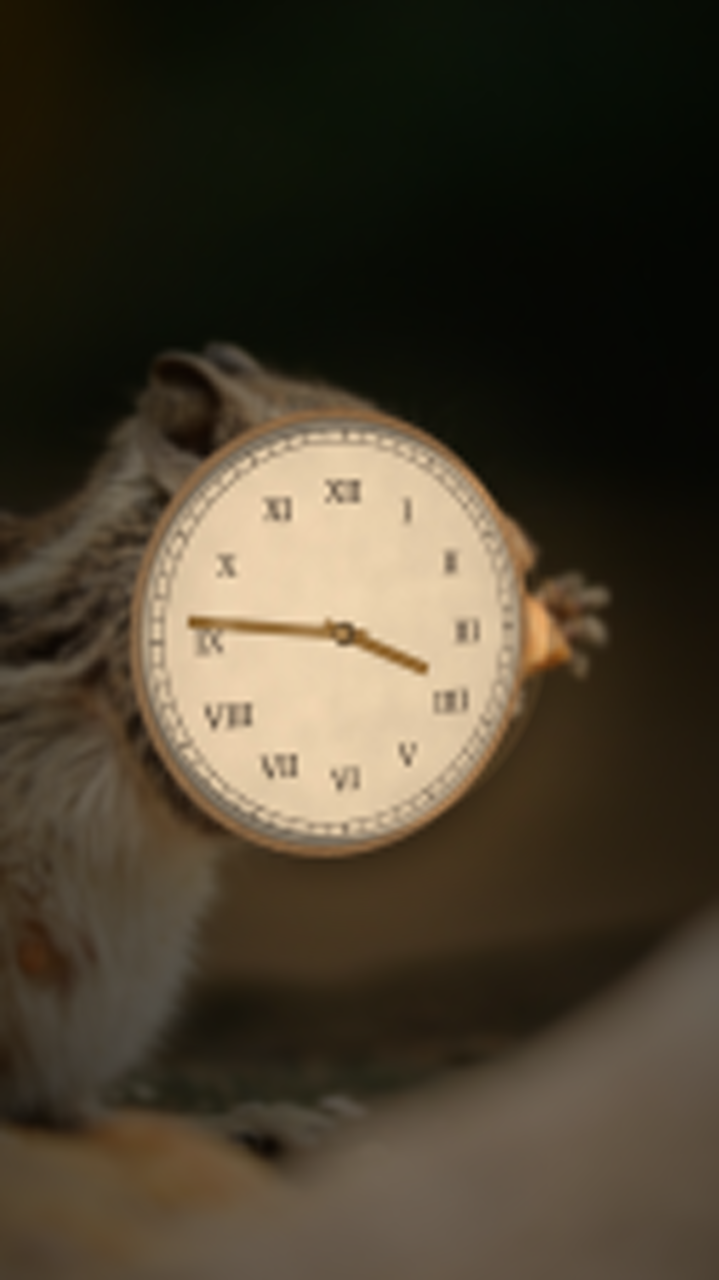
3:46
